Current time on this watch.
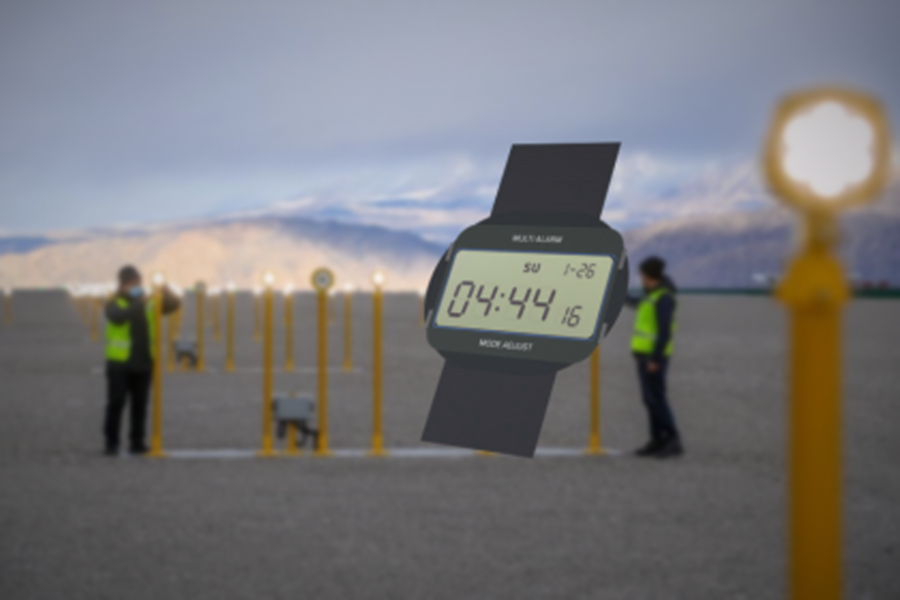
4:44:16
